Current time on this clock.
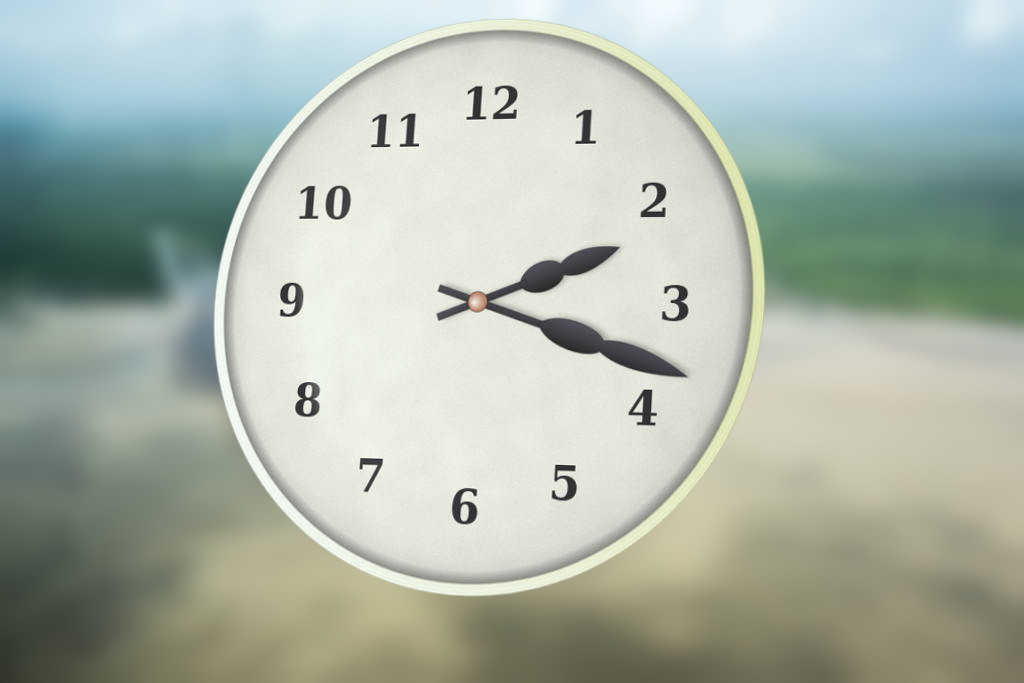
2:18
